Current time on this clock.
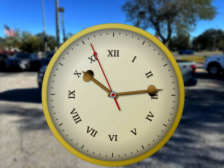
10:13:56
